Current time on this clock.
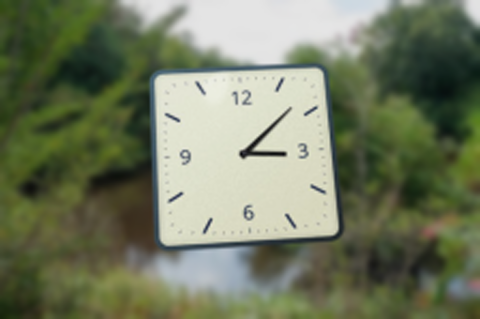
3:08
